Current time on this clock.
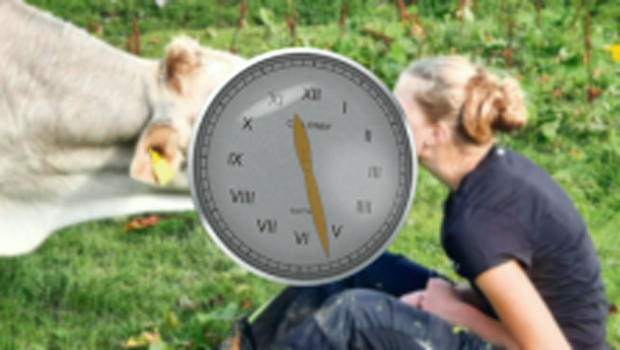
11:27
